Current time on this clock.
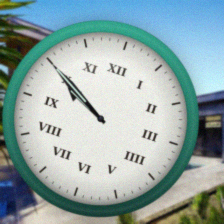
9:50
